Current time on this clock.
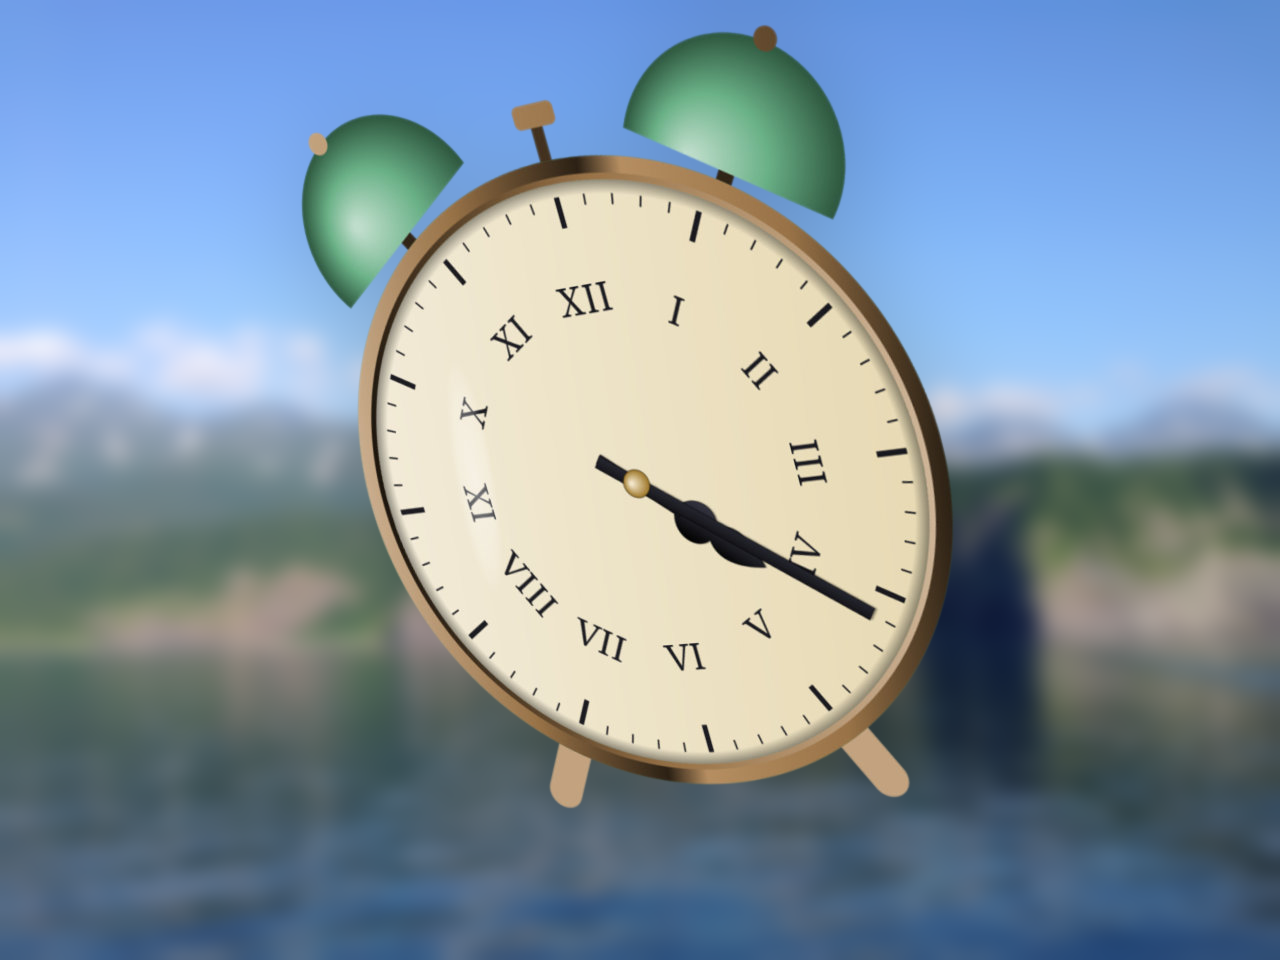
4:21
